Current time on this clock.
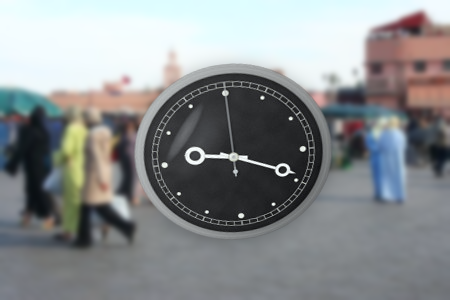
9:19:00
